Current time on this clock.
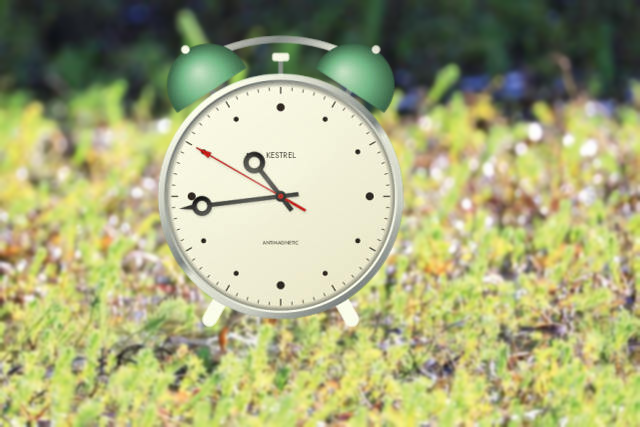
10:43:50
